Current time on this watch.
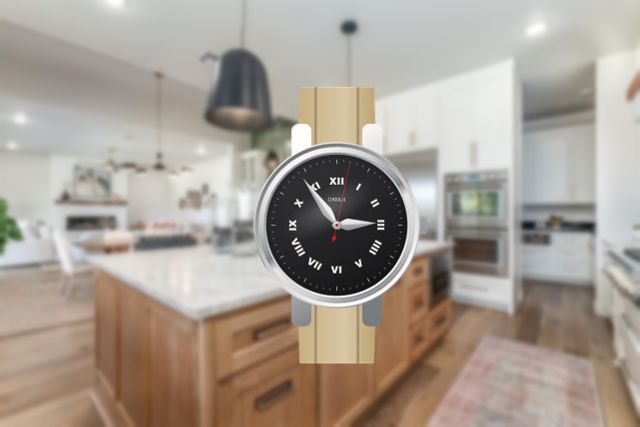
2:54:02
